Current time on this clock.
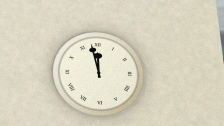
11:58
